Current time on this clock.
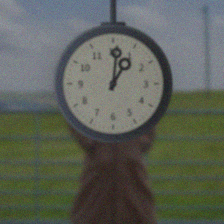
1:01
